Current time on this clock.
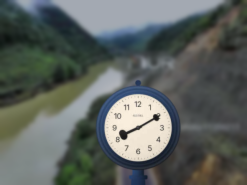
8:10
